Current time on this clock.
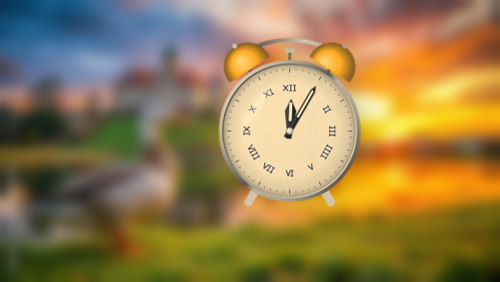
12:05
